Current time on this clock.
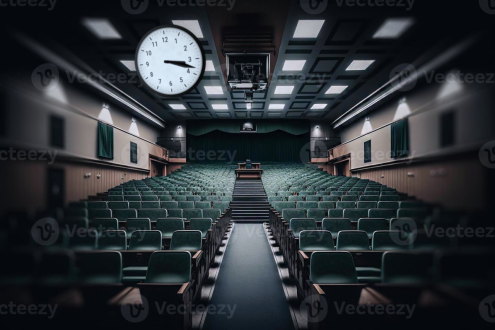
3:18
